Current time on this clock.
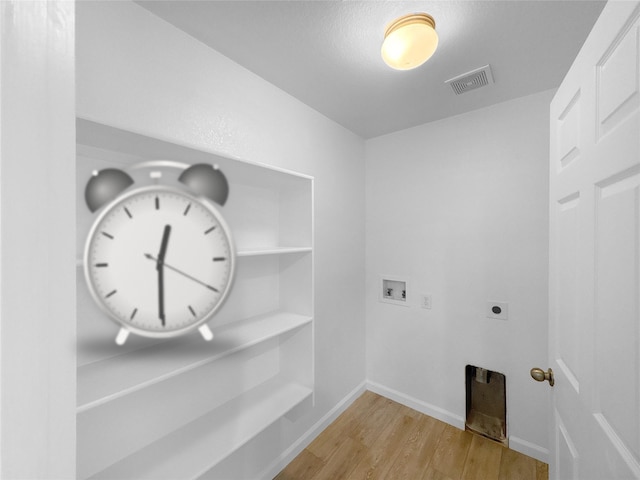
12:30:20
